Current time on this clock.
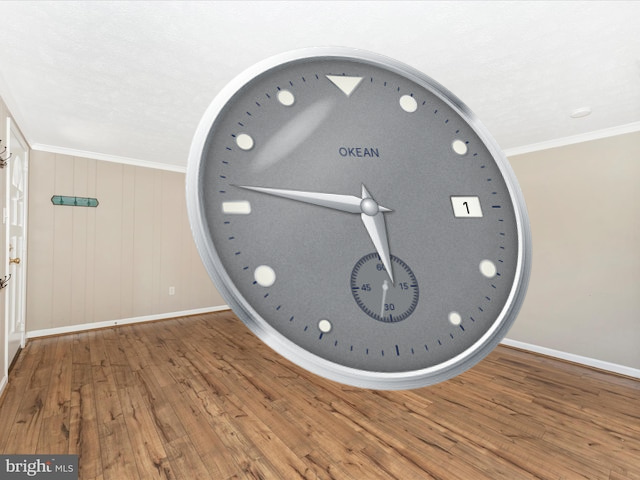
5:46:33
